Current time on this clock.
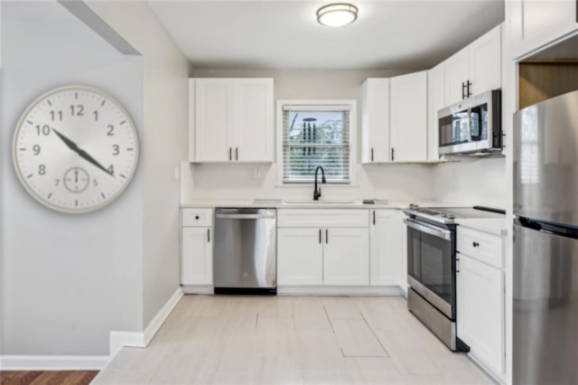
10:21
